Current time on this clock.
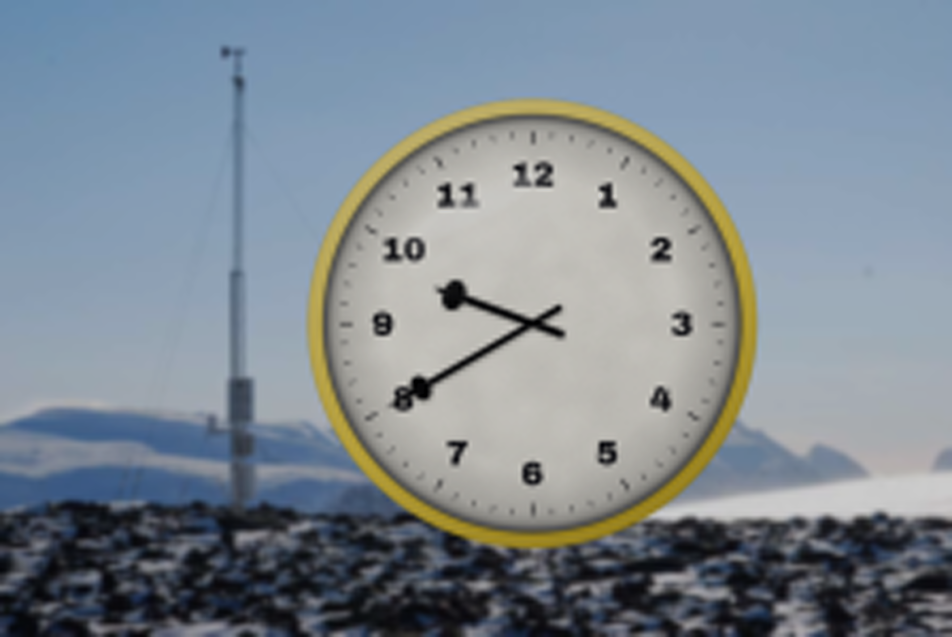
9:40
